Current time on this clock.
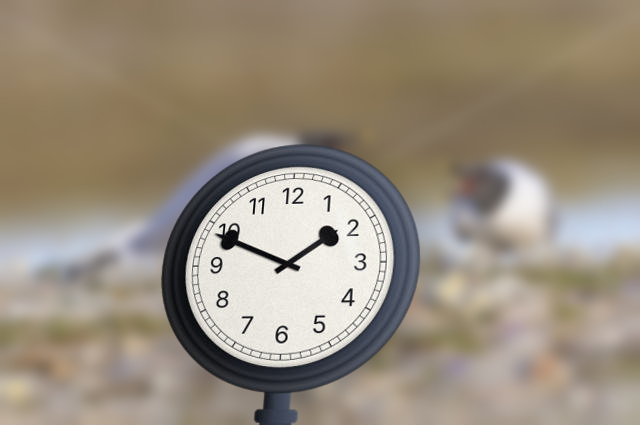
1:49
